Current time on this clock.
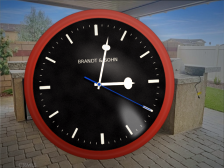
3:02:20
